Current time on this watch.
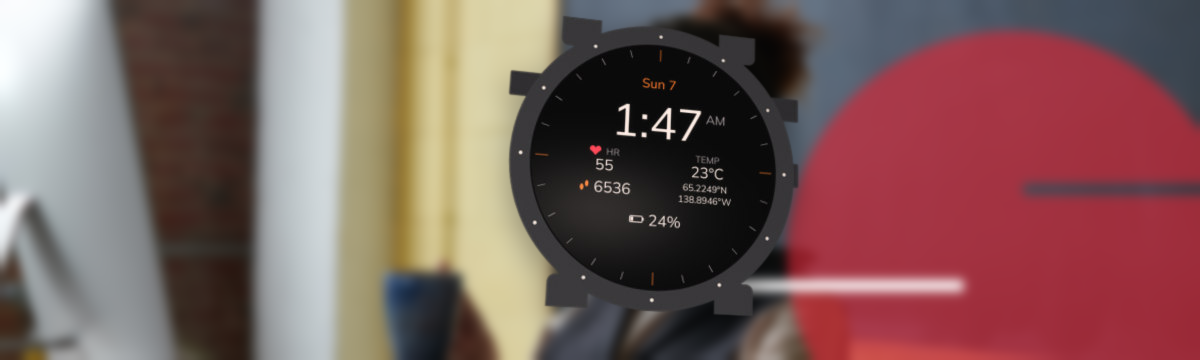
1:47
